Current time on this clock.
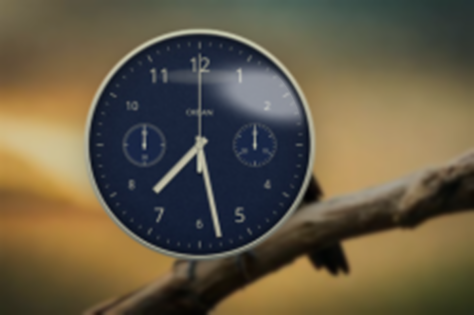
7:28
